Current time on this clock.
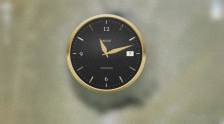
11:12
